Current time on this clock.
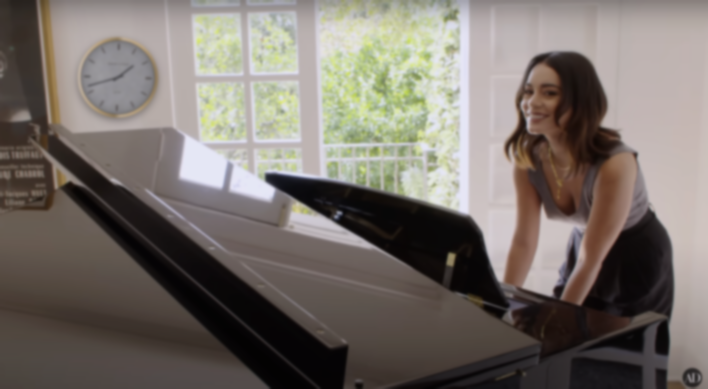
1:42
